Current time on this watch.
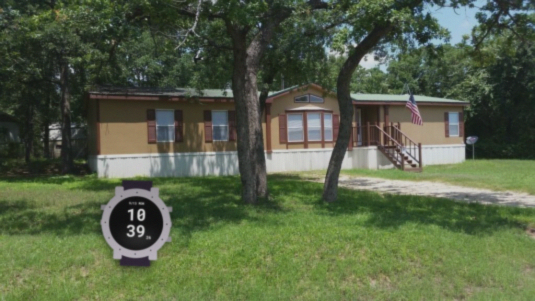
10:39
